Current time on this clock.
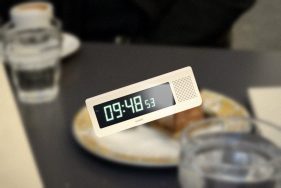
9:48:53
